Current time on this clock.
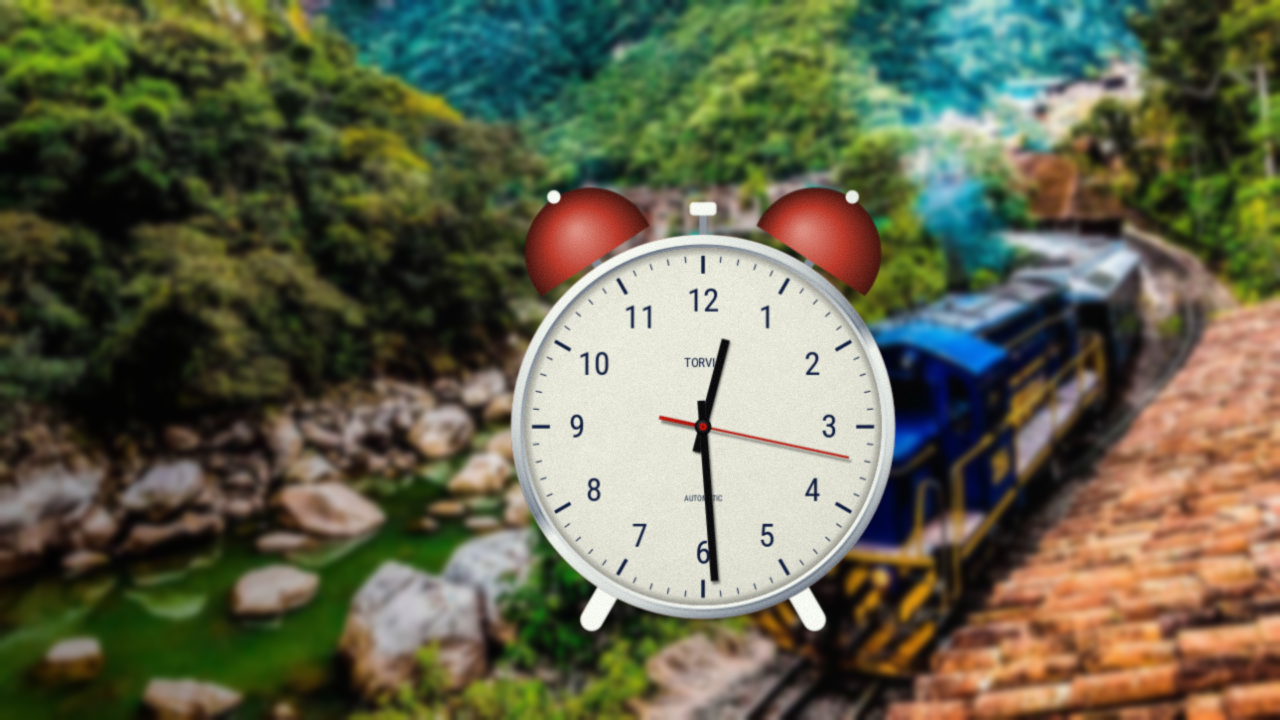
12:29:17
